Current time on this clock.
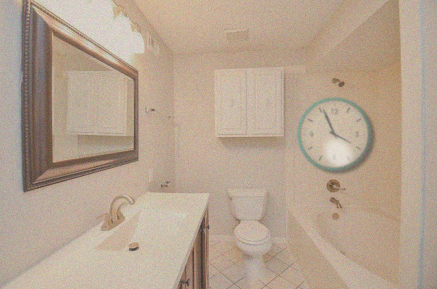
3:56
